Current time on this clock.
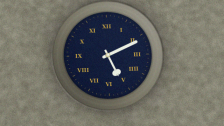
5:11
